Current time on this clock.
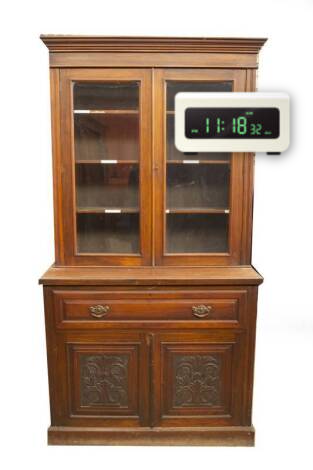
11:18:32
